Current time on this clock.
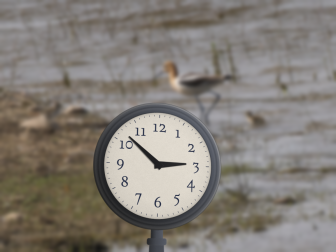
2:52
